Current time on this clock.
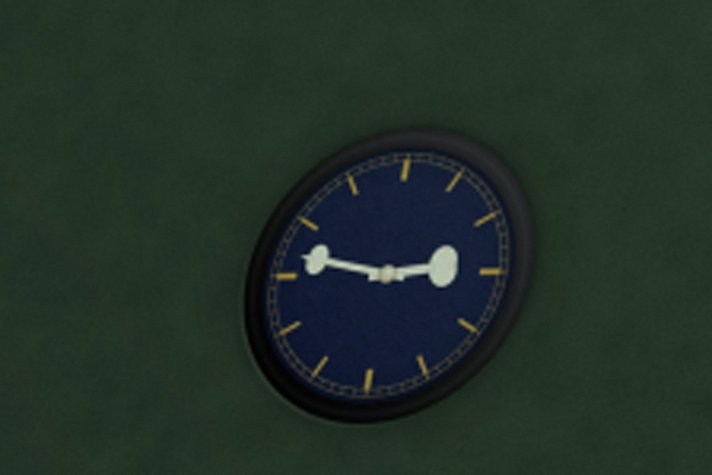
2:47
